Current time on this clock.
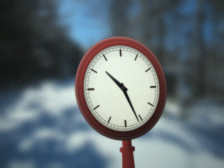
10:26
